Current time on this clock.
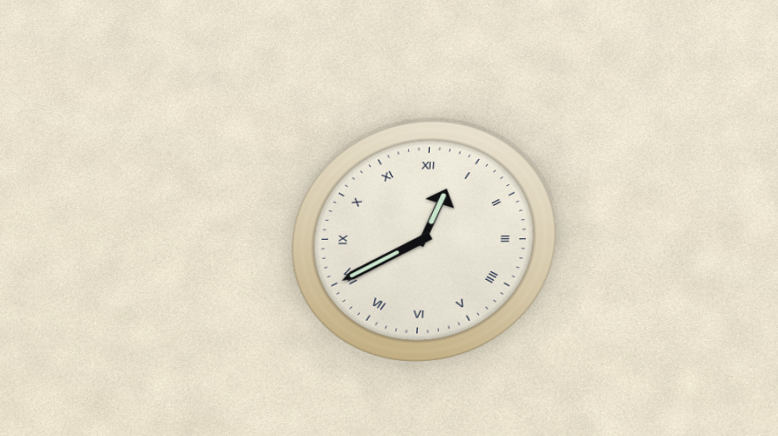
12:40
